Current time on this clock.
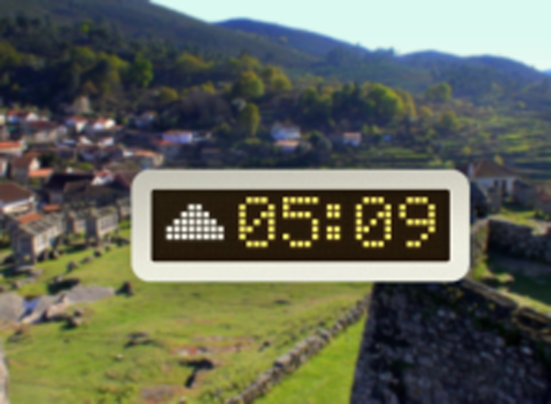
5:09
